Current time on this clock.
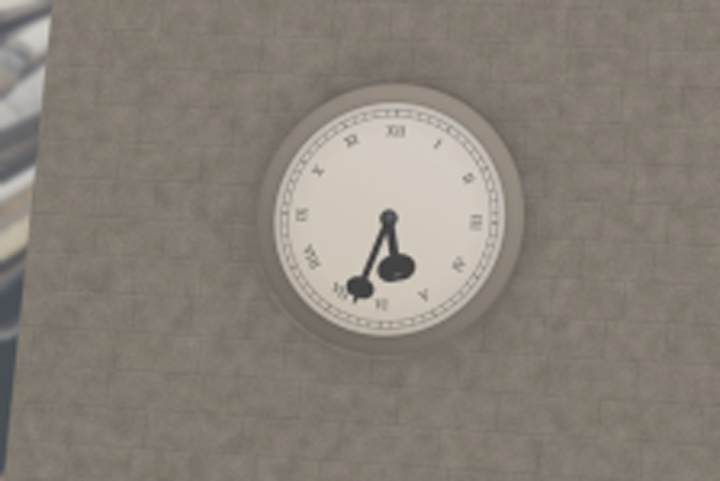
5:33
